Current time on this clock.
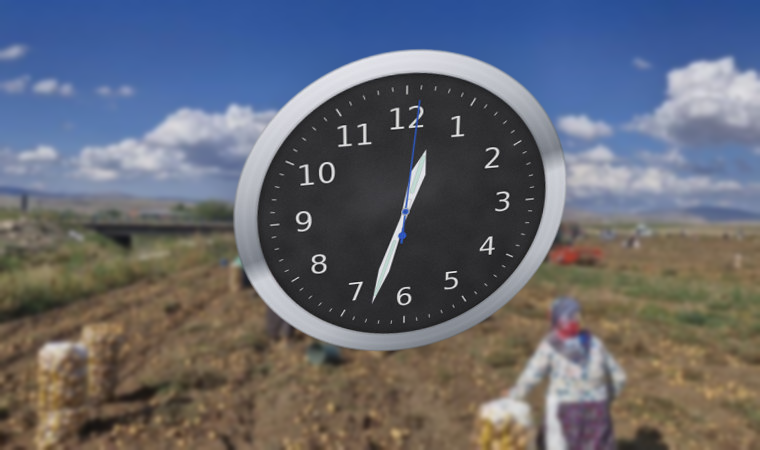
12:33:01
